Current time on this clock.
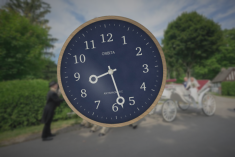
8:28
